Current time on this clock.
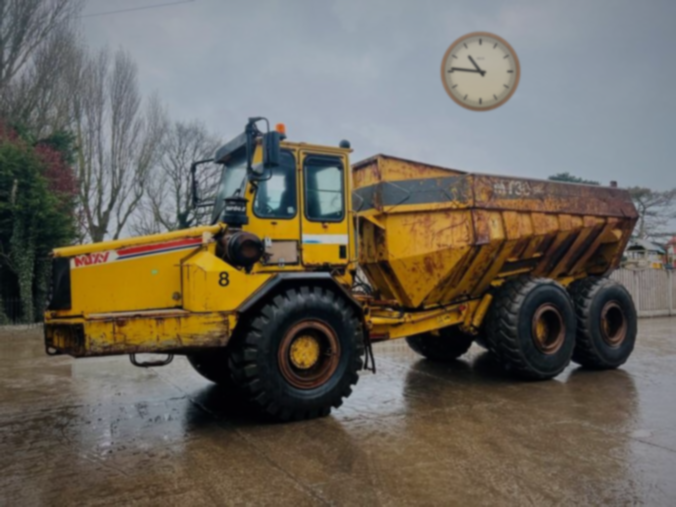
10:46
